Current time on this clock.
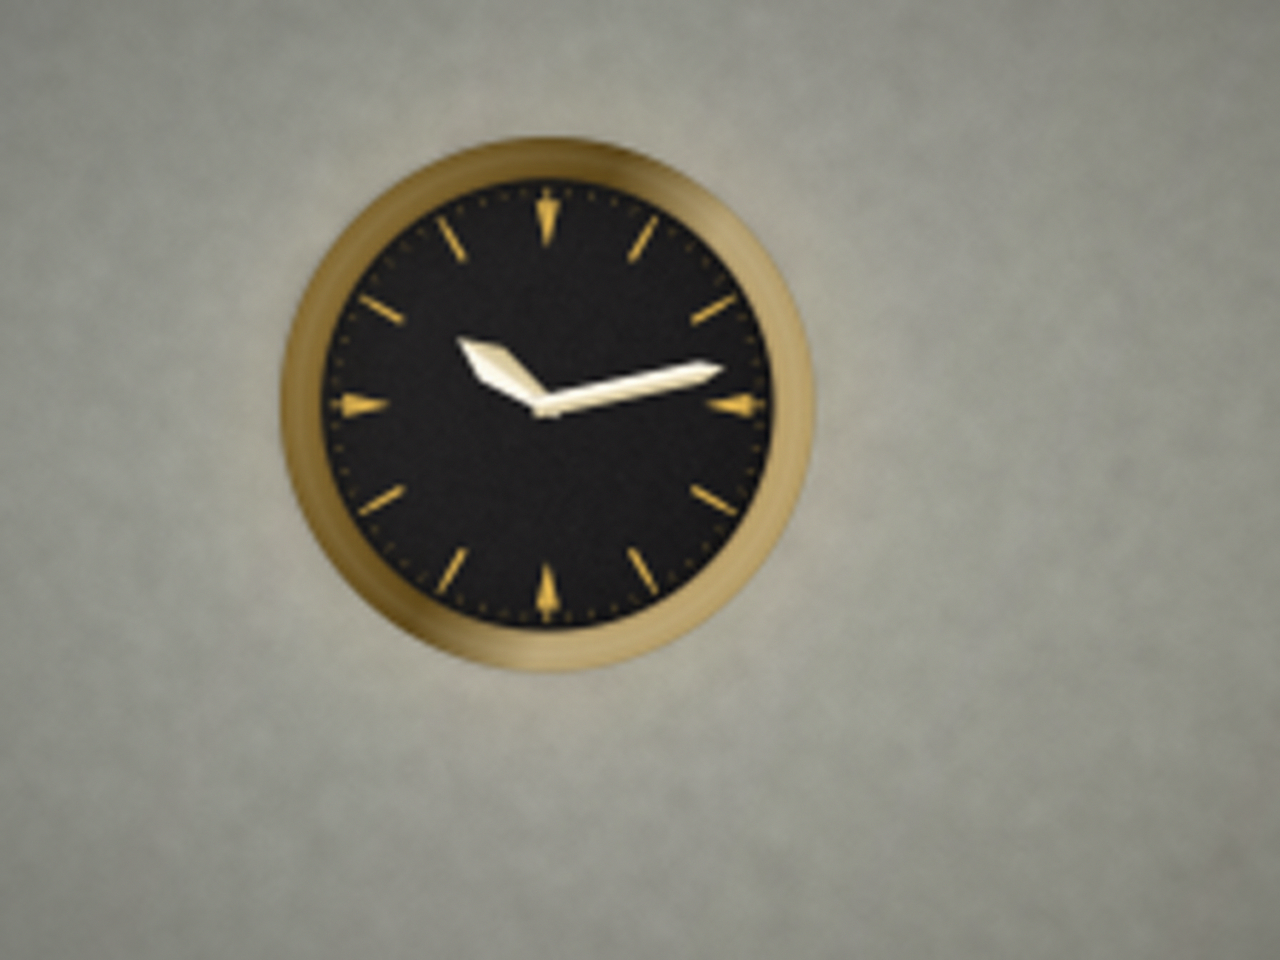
10:13
